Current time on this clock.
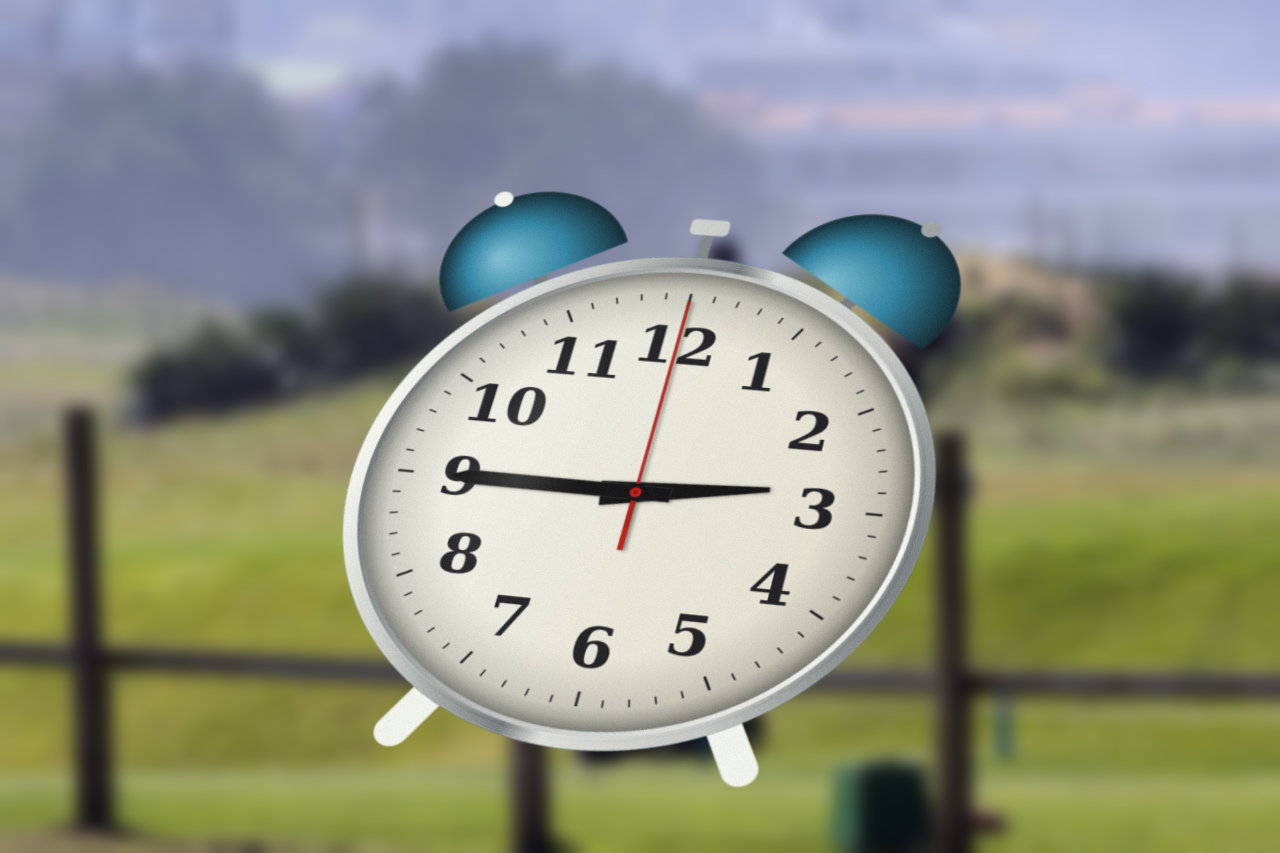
2:45:00
